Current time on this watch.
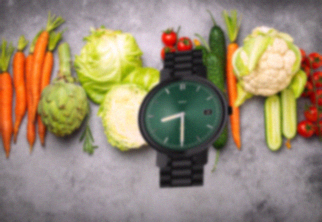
8:30
